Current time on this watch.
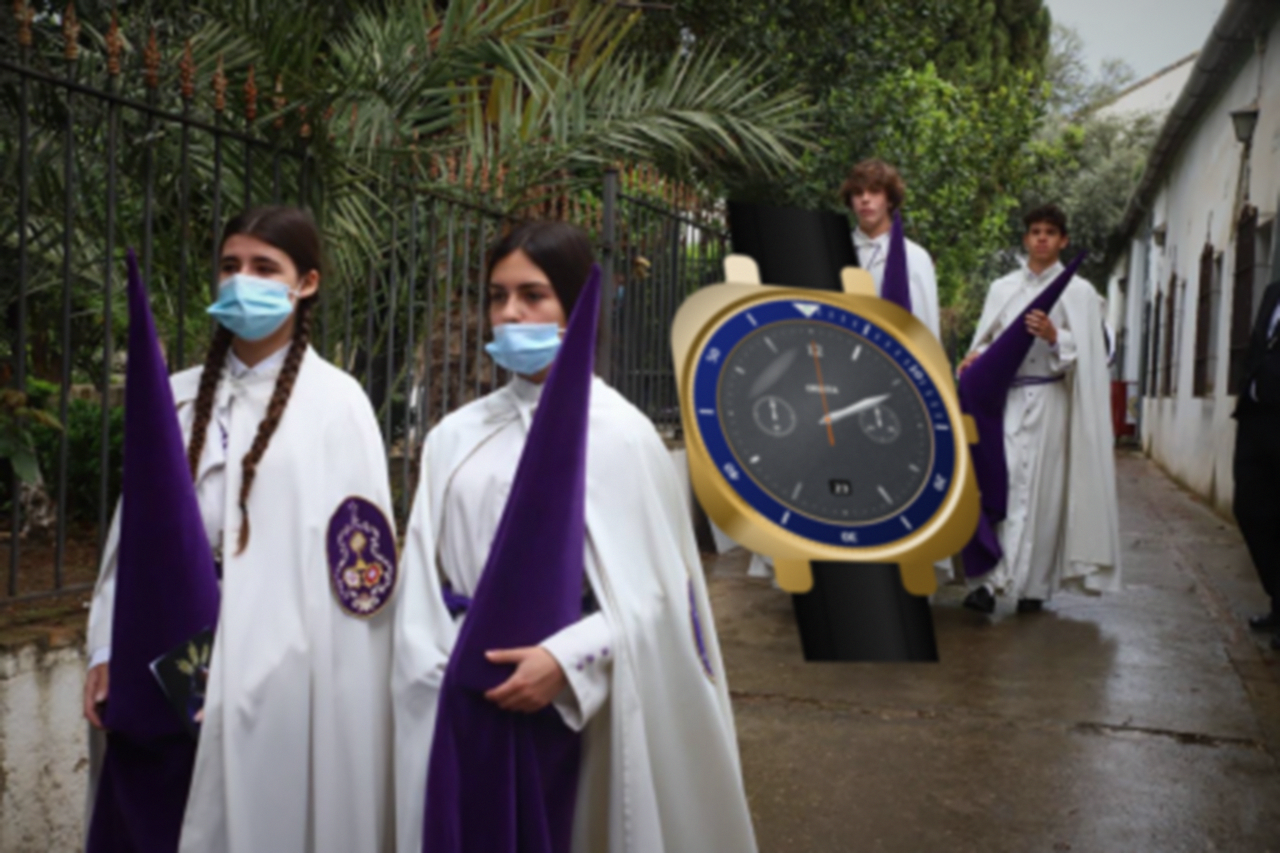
2:11
